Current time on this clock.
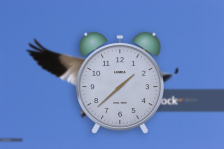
1:38
